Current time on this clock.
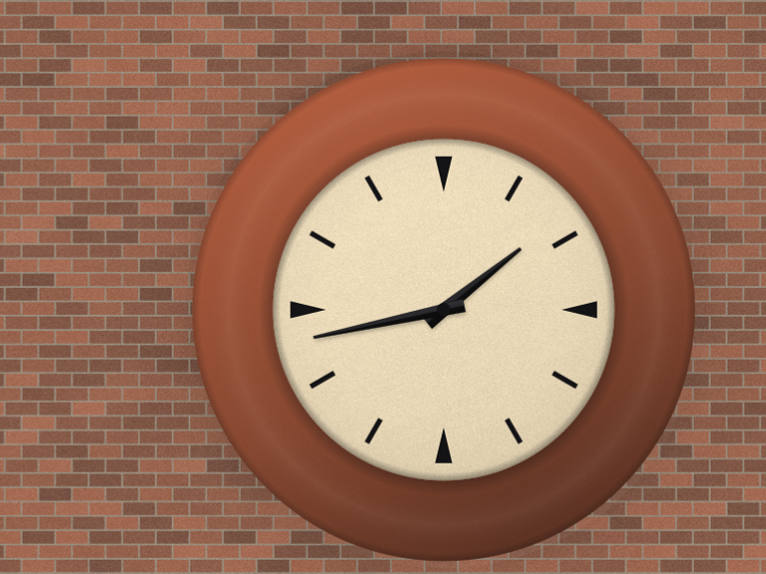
1:43
